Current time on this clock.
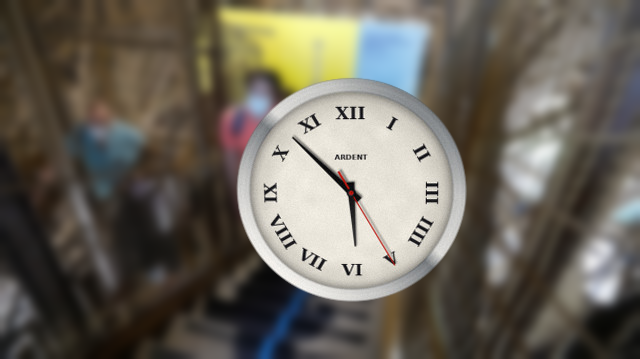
5:52:25
